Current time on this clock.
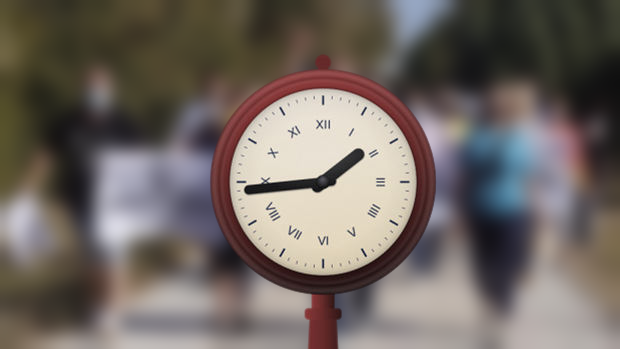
1:44
